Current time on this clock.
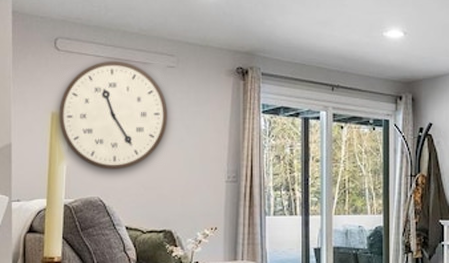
11:25
